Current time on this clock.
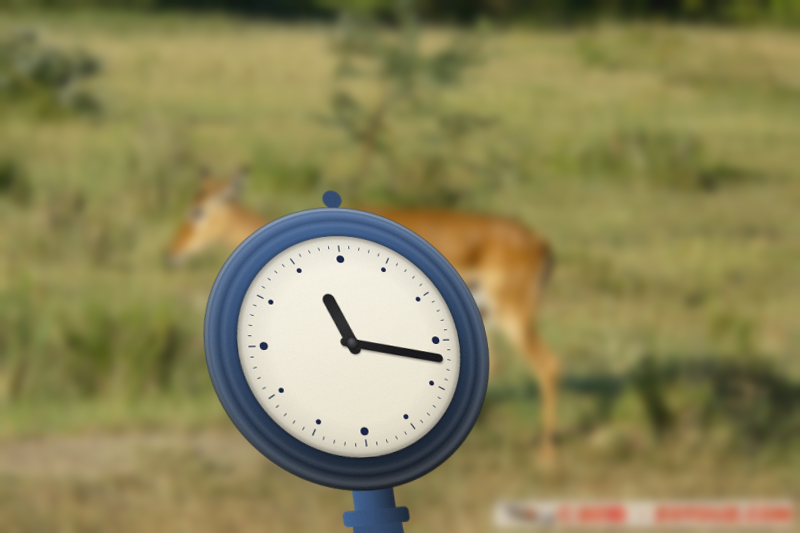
11:17
